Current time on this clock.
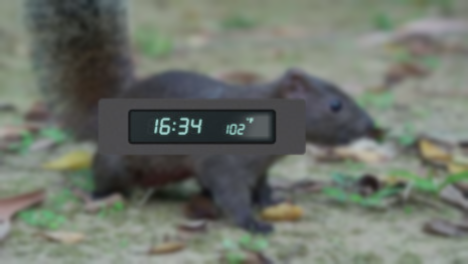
16:34
